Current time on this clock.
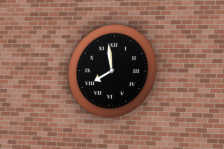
7:58
